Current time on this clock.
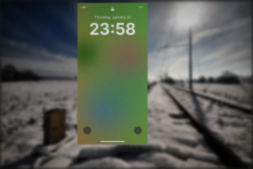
23:58
